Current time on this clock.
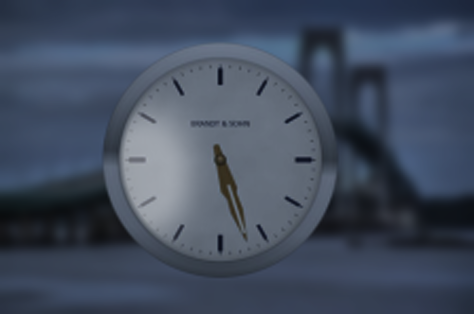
5:27
